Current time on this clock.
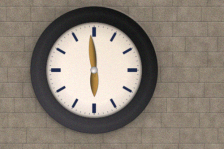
5:59
